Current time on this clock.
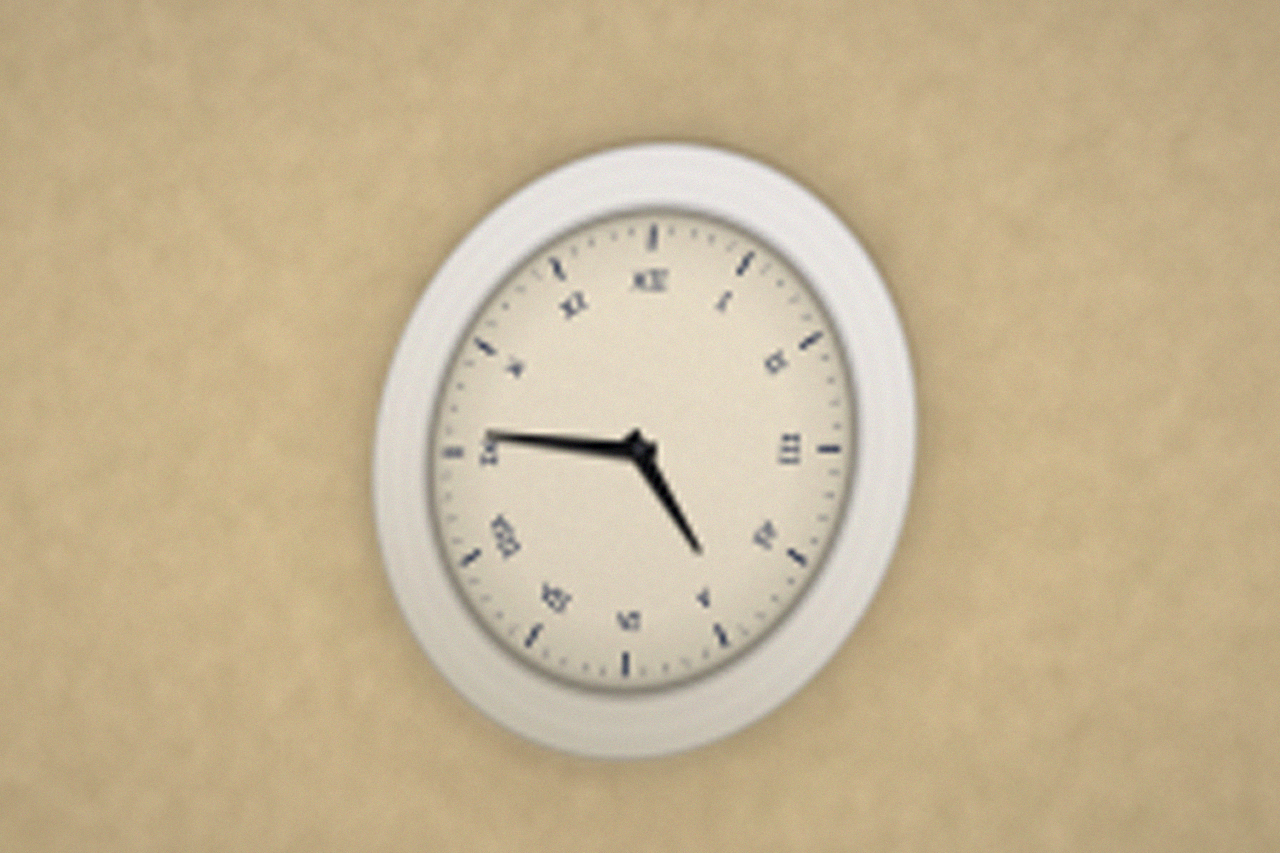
4:46
